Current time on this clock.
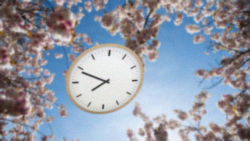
7:49
